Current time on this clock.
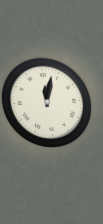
12:03
